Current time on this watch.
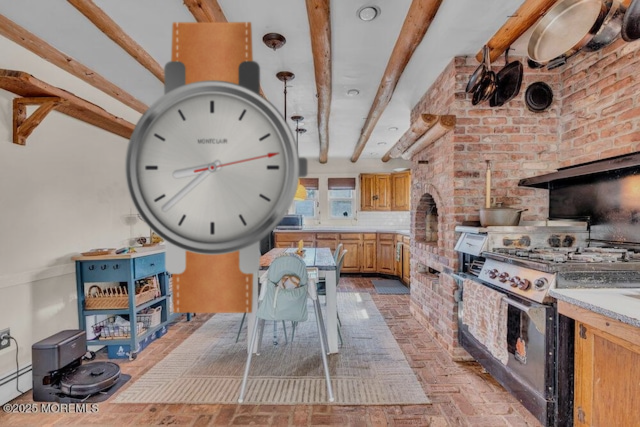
8:38:13
